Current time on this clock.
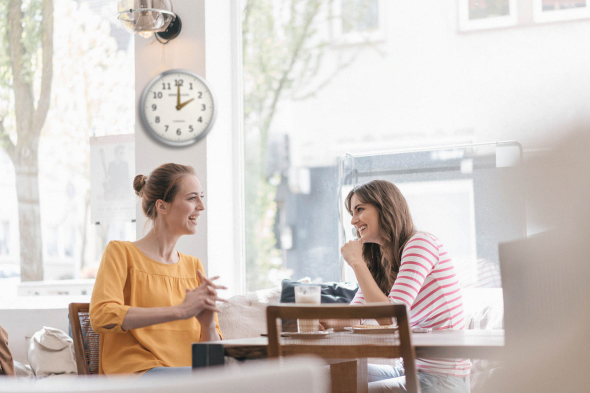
2:00
